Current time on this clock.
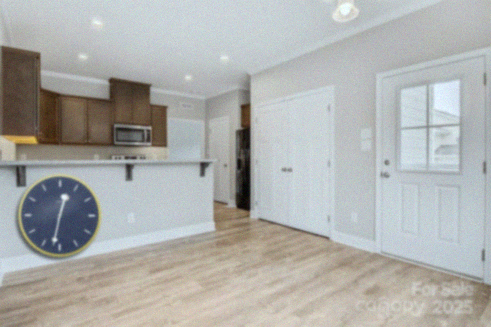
12:32
